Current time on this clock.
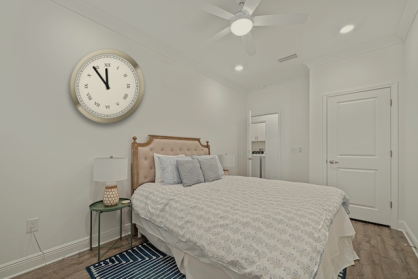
11:54
